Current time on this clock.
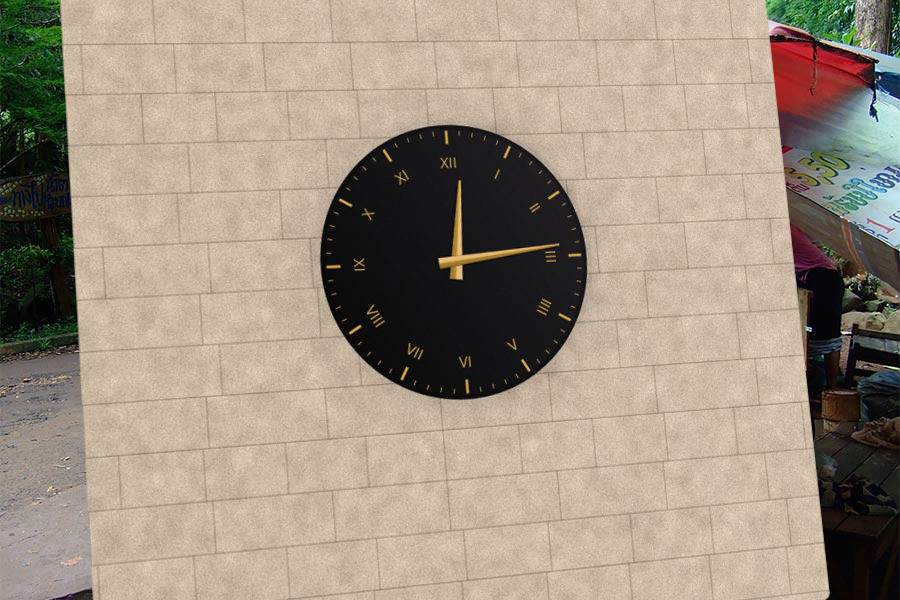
12:14
